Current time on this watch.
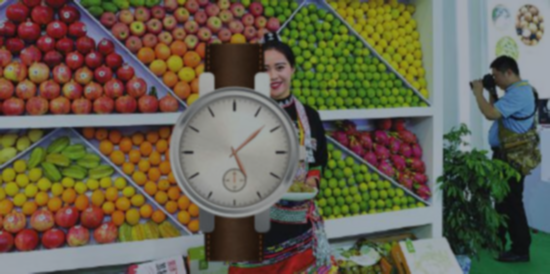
5:08
